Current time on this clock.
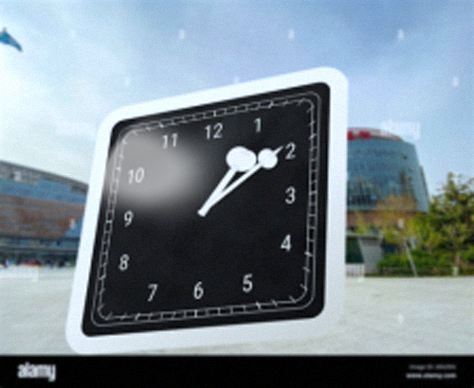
1:09
